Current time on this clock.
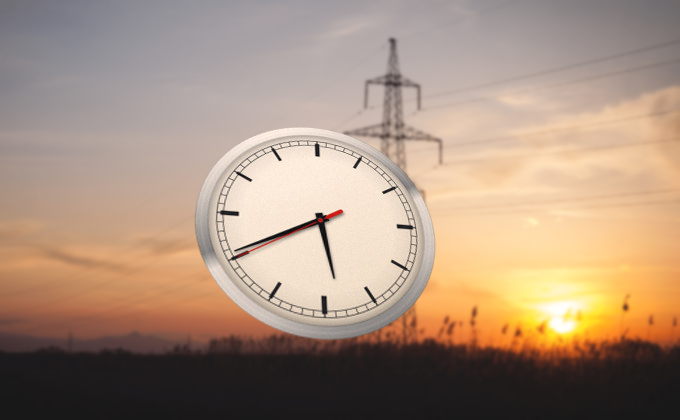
5:40:40
